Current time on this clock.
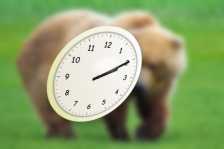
2:10
